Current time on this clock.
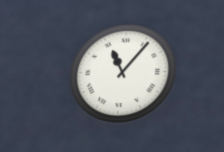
11:06
